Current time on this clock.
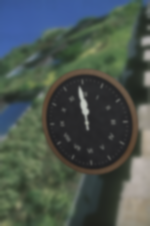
11:59
